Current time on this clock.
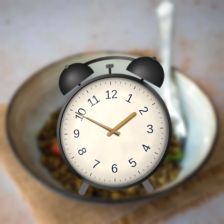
1:50
